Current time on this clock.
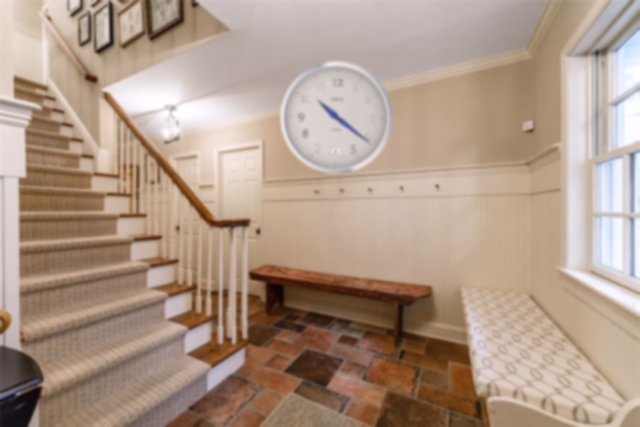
10:21
